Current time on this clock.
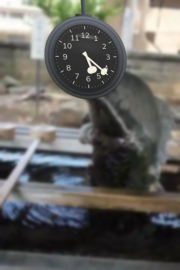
5:22
